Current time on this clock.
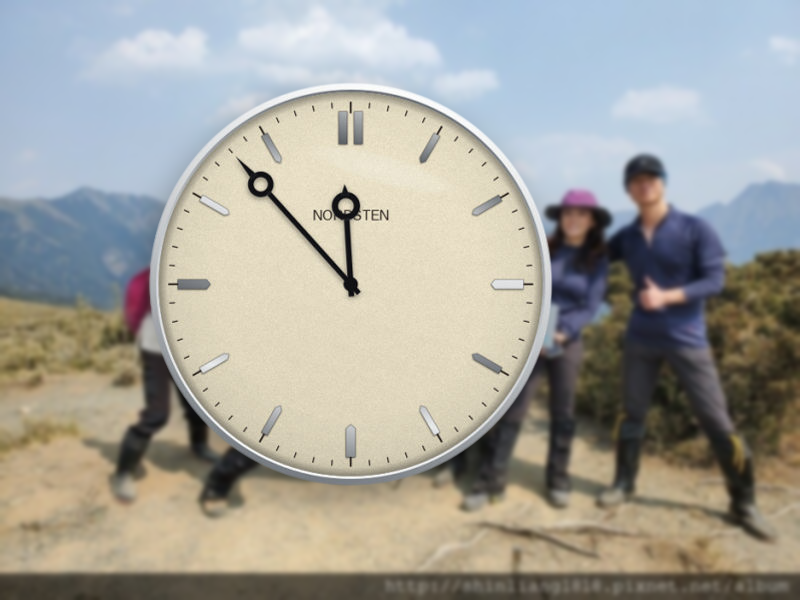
11:53
